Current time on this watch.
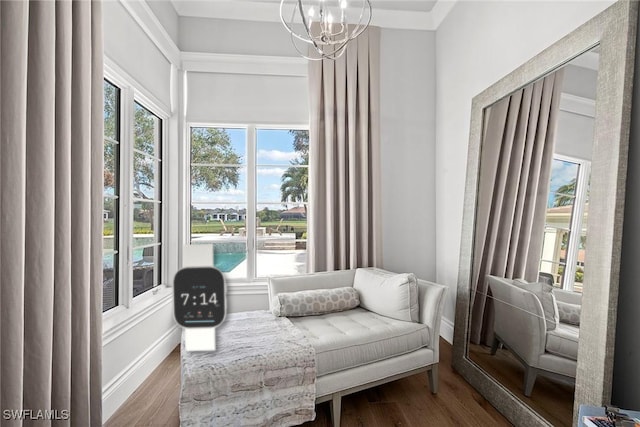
7:14
